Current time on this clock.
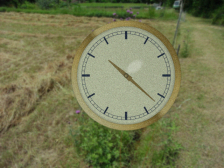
10:22
